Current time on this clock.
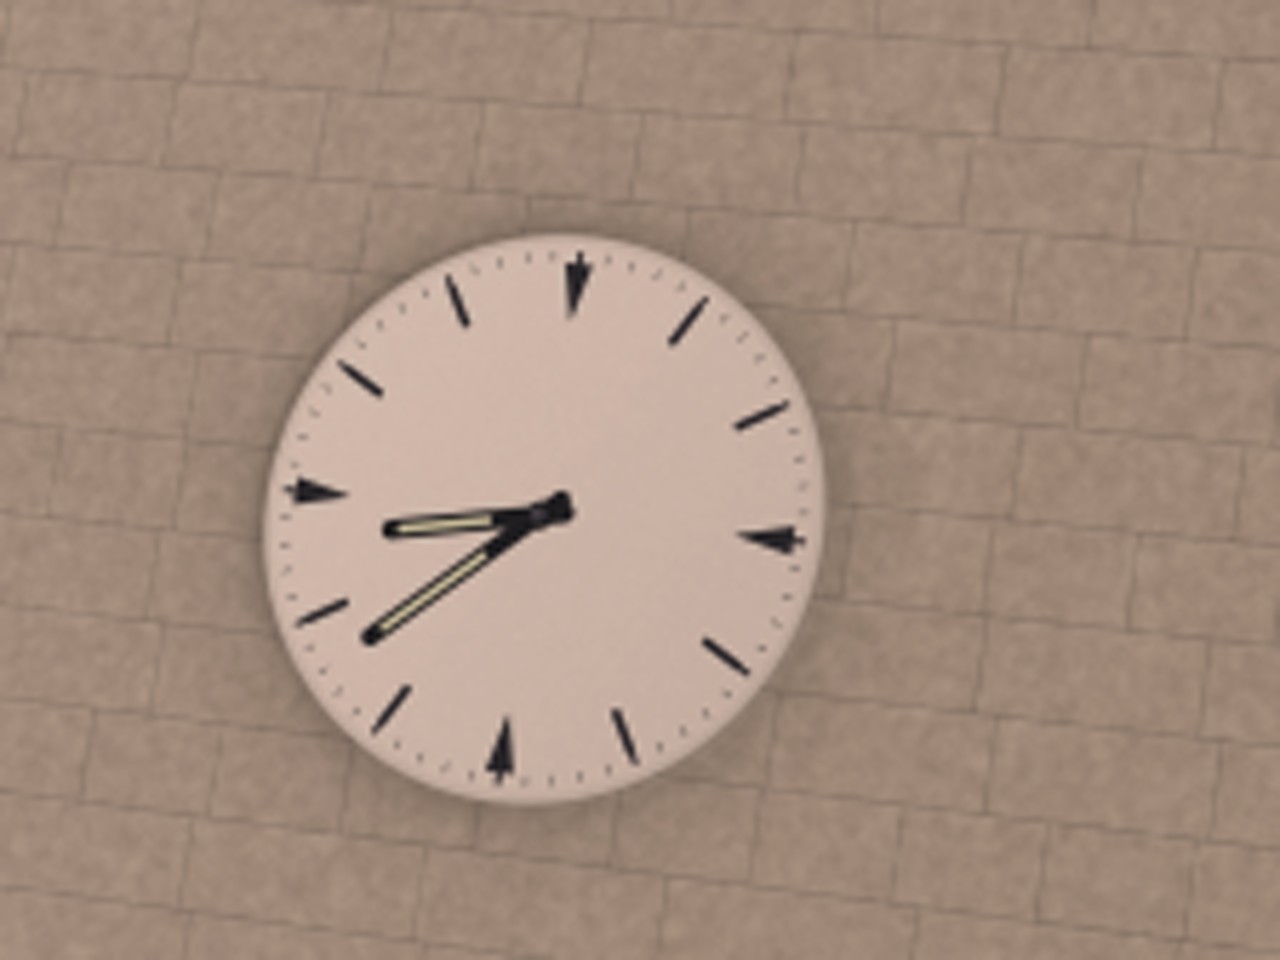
8:38
